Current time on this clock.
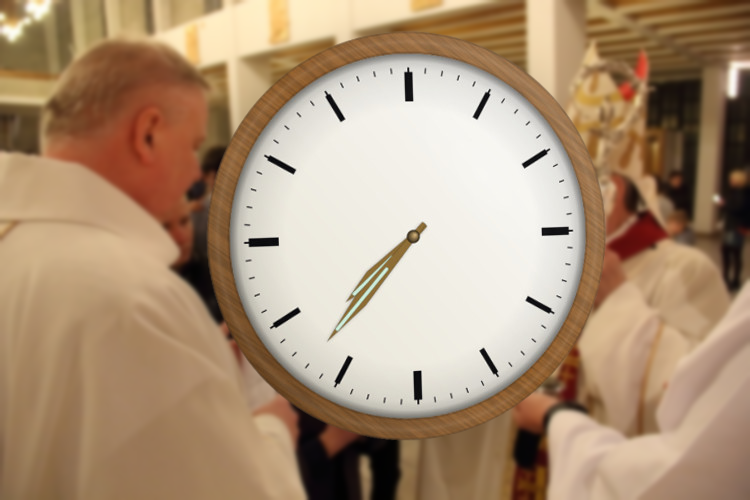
7:37
